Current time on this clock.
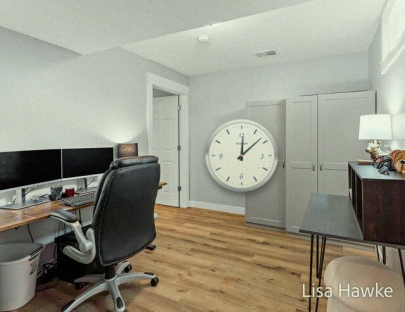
12:08
